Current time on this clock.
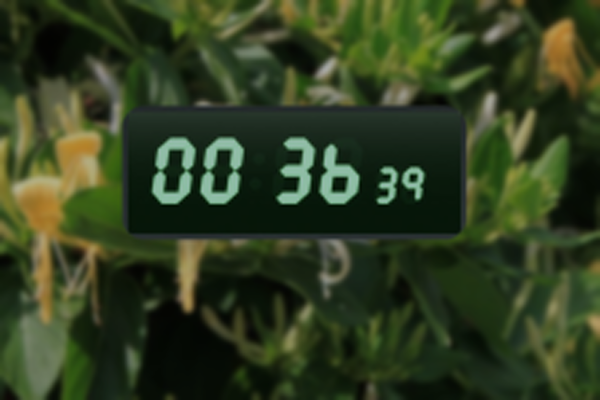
0:36:39
